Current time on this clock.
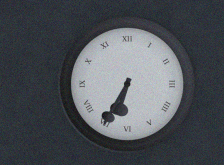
6:35
